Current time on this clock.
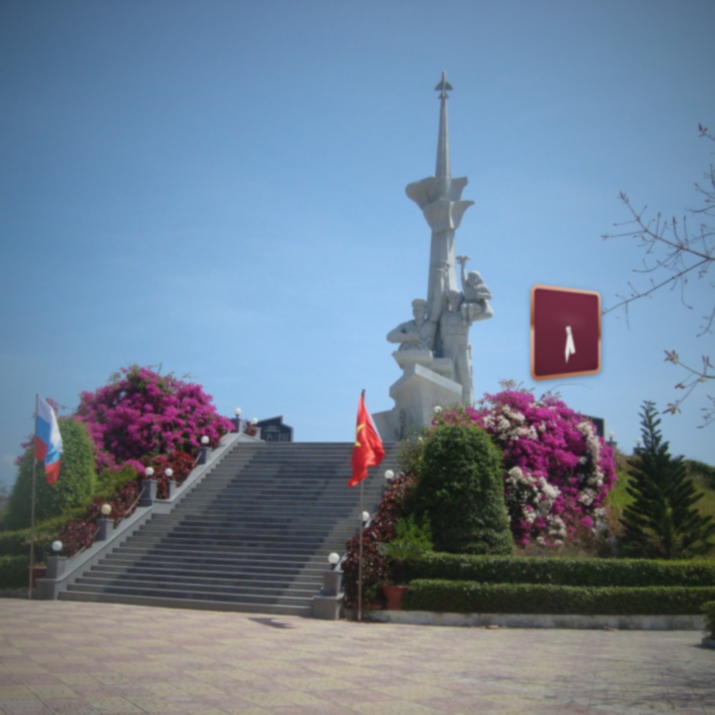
5:31
